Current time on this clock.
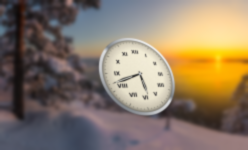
5:42
